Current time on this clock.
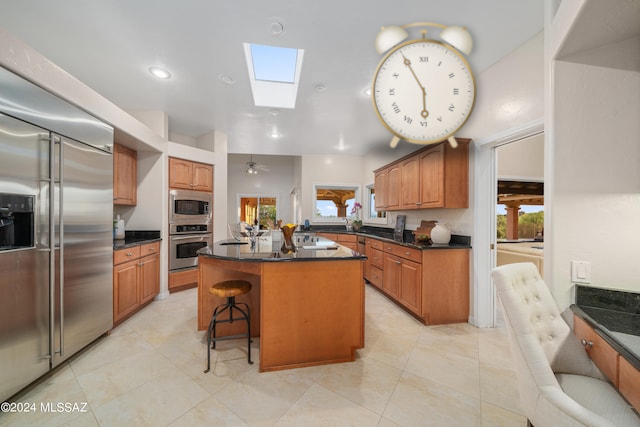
5:55
